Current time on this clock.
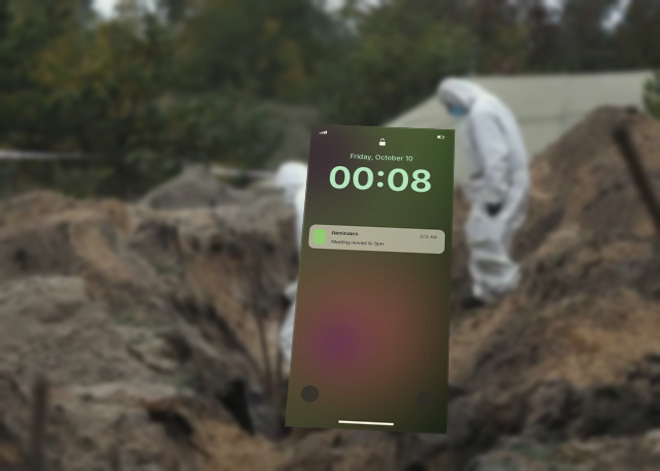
0:08
